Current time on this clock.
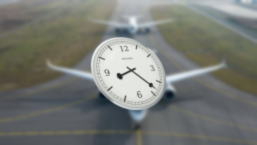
8:23
